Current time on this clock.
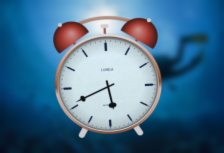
5:41
